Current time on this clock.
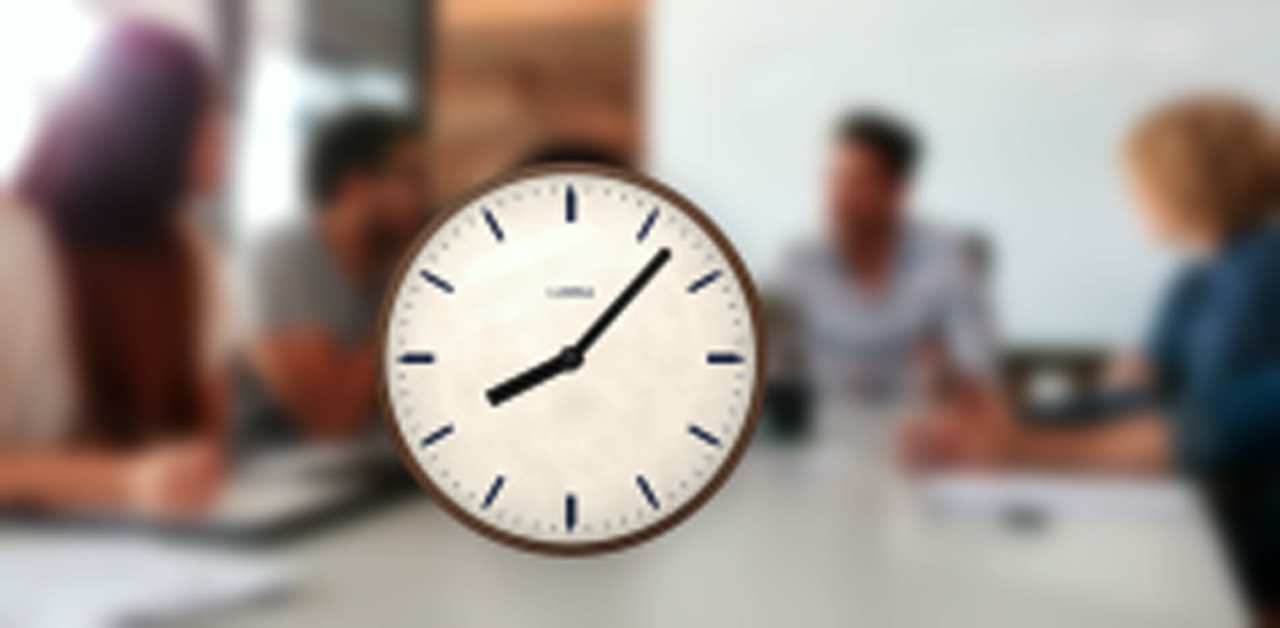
8:07
